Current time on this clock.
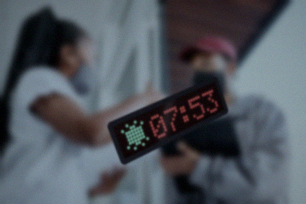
7:53
